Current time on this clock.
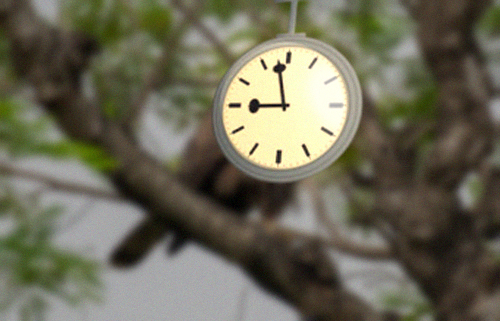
8:58
